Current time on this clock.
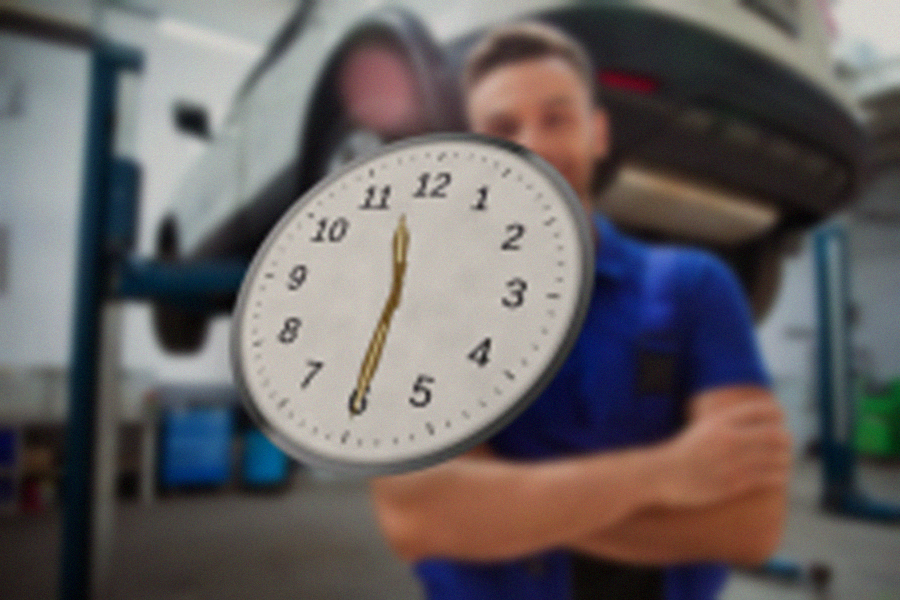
11:30
